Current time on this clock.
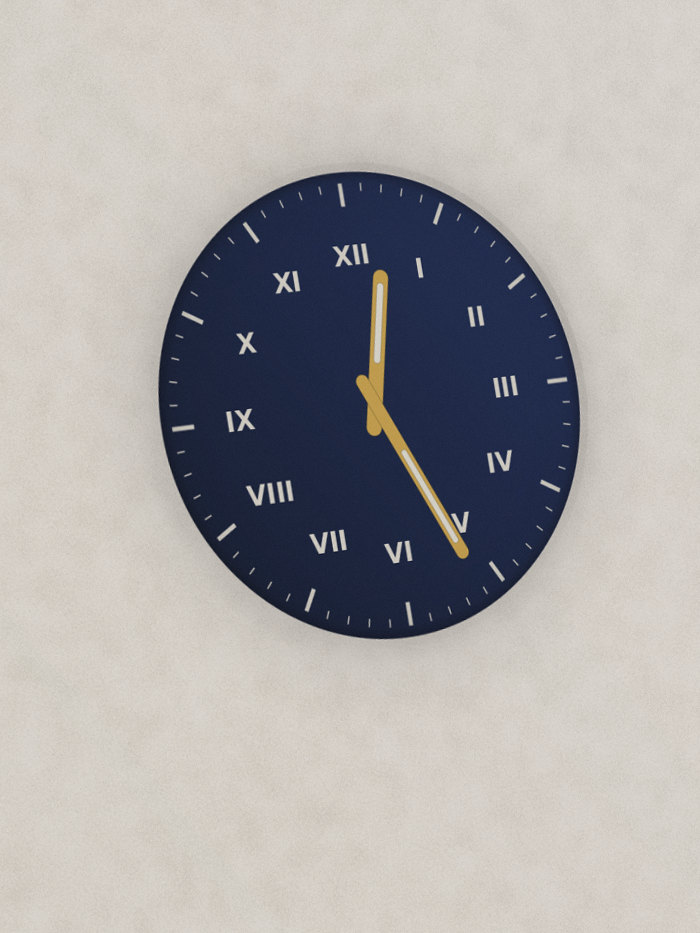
12:26
